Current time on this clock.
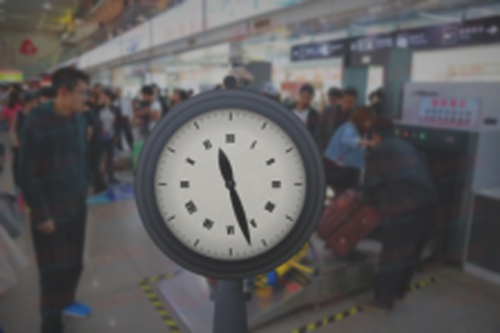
11:27
